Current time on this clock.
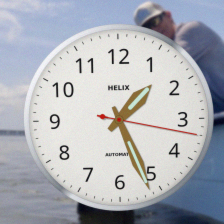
1:26:17
